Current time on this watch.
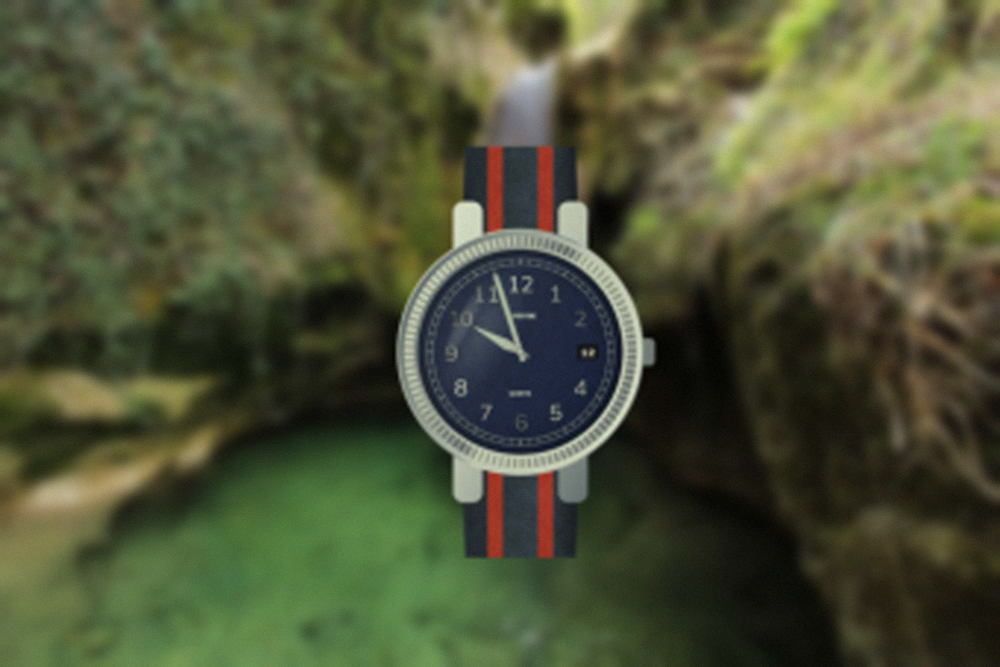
9:57
